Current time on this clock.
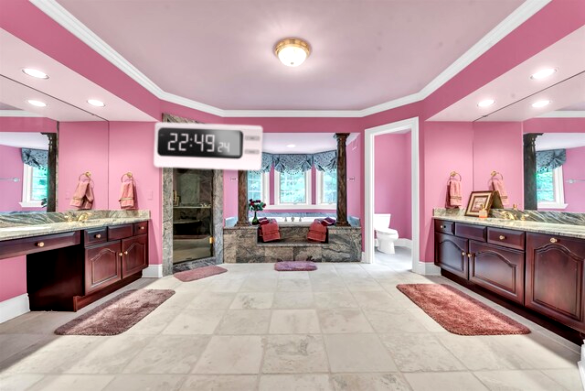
22:49:24
